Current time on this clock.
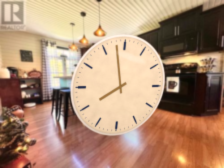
7:58
